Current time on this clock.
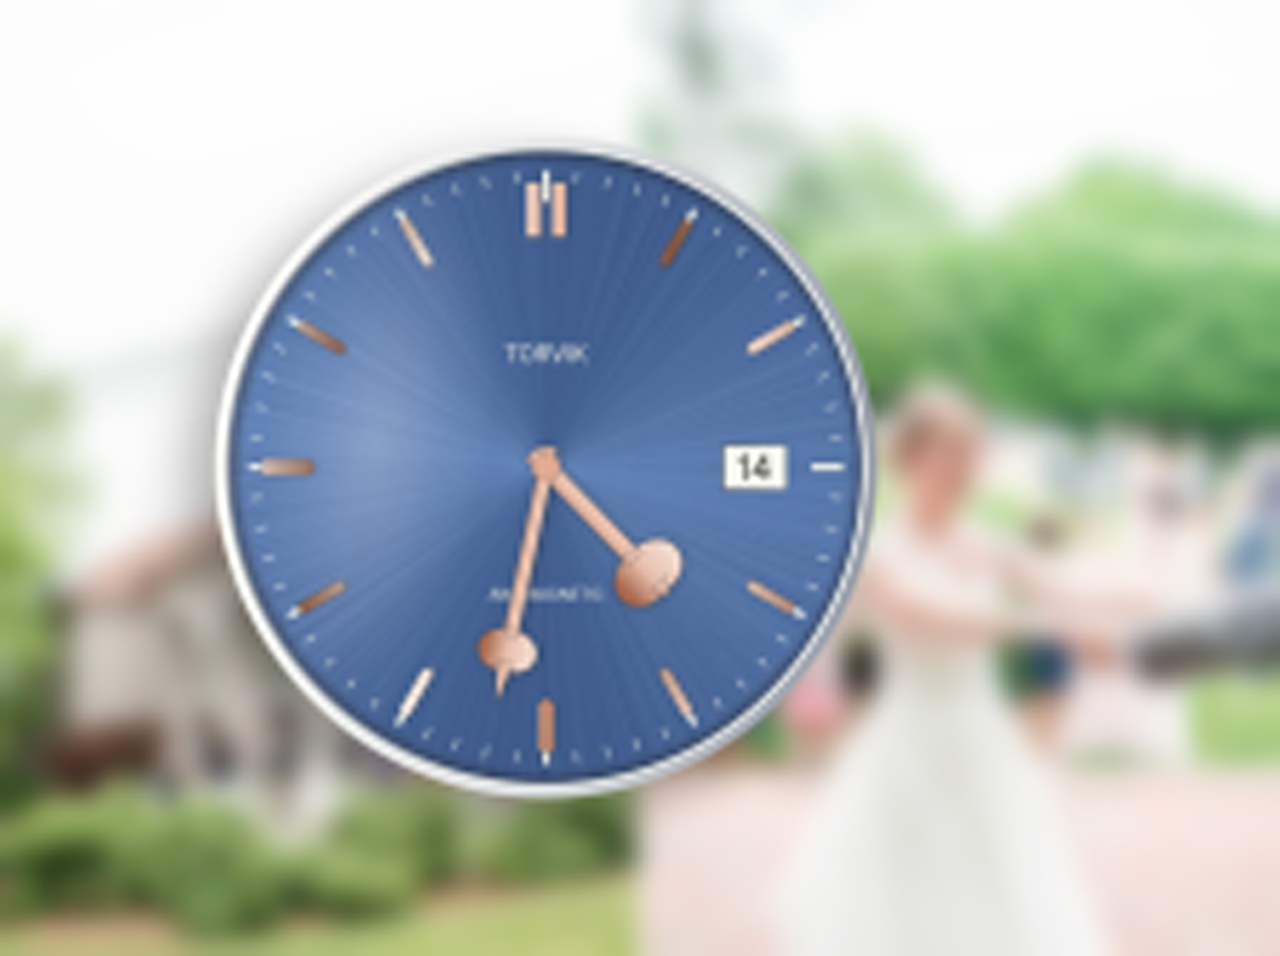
4:32
